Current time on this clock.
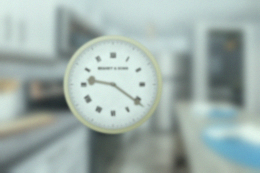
9:21
